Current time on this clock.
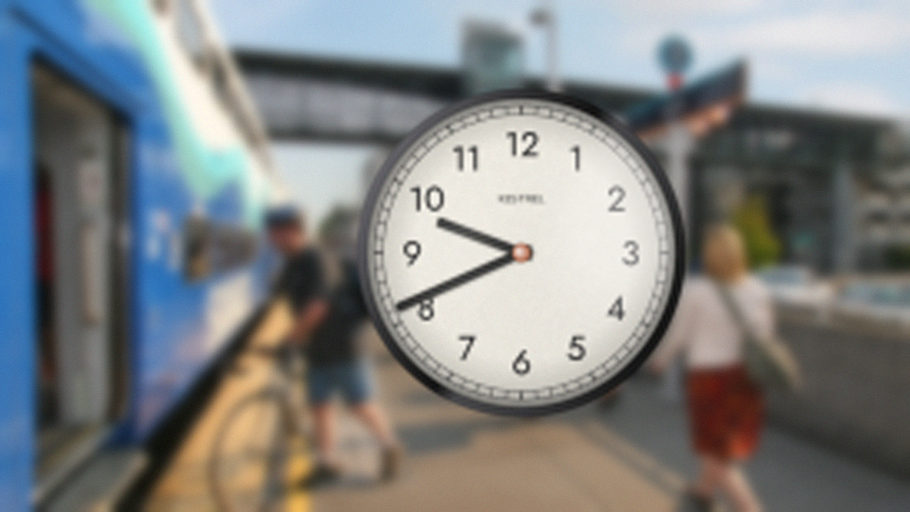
9:41
